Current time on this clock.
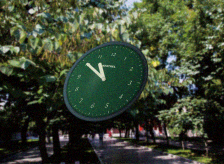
10:50
